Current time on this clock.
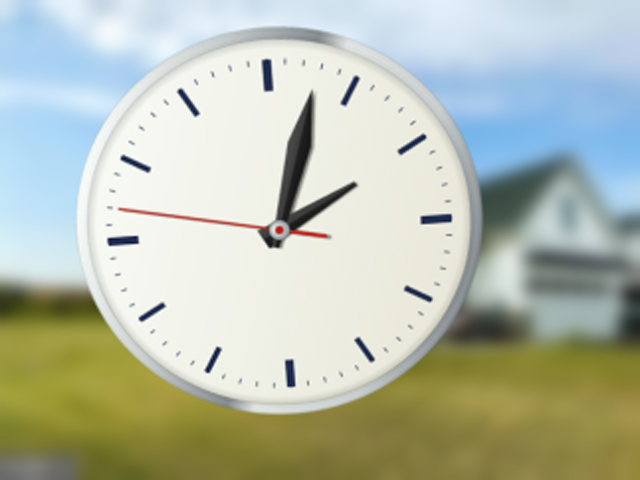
2:02:47
